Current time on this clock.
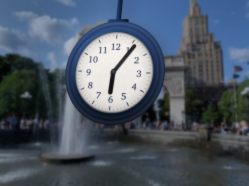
6:06
